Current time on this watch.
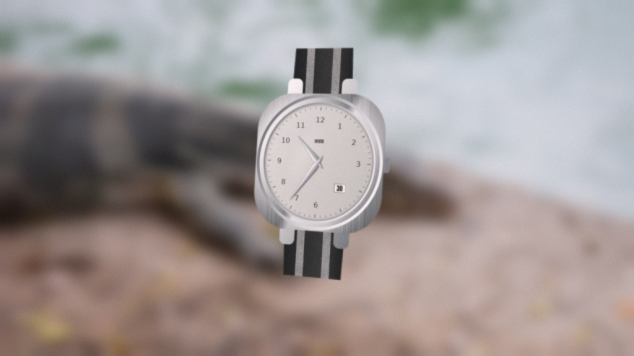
10:36
